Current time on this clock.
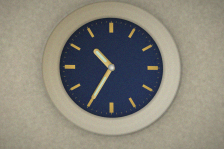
10:35
